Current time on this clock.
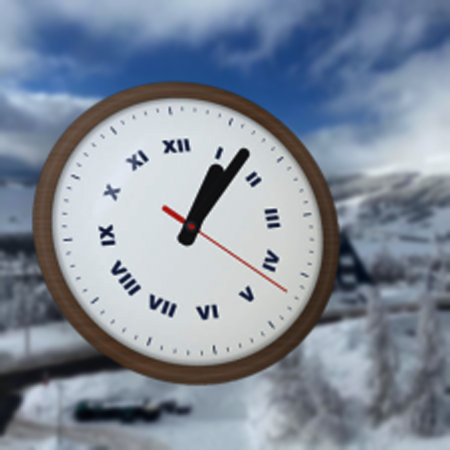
1:07:22
